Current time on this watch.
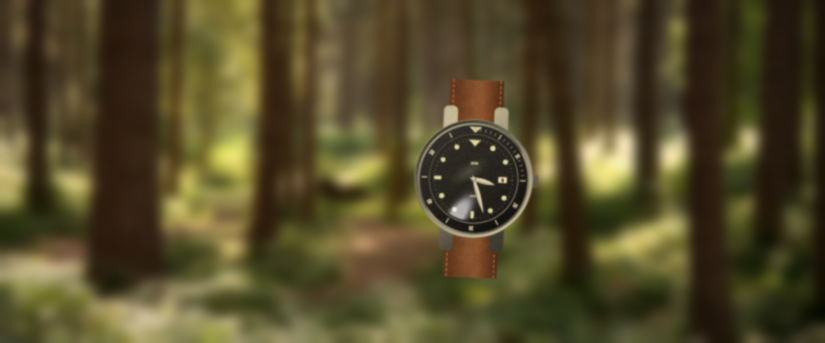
3:27
